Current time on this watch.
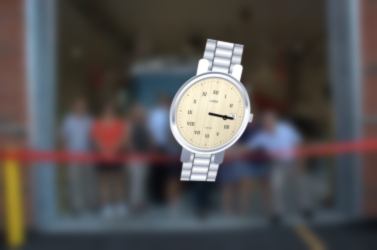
3:16
